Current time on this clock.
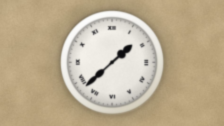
1:38
